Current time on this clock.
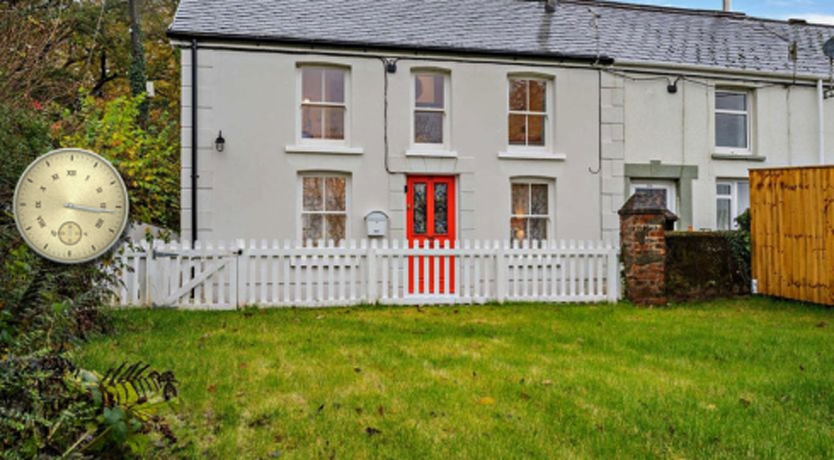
3:16
